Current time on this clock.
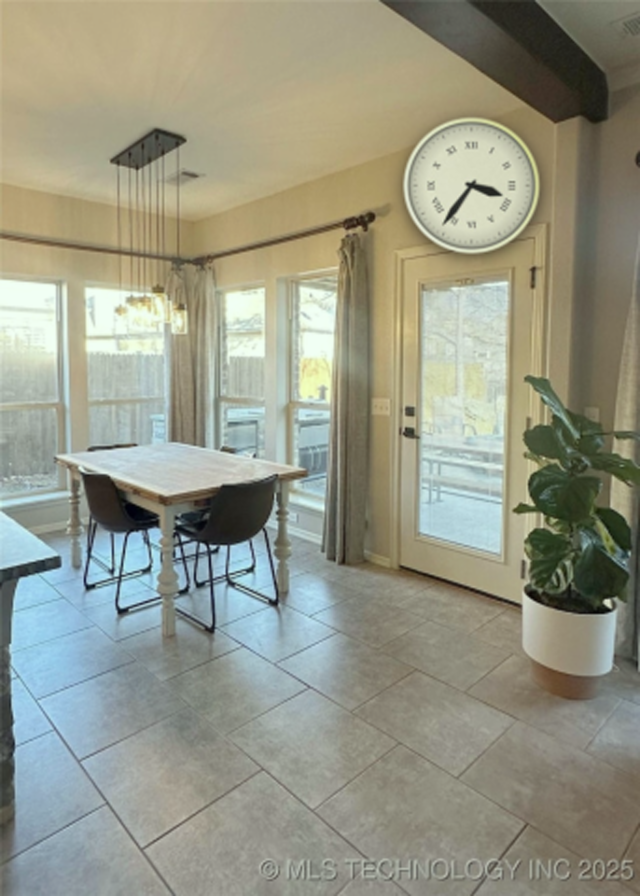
3:36
